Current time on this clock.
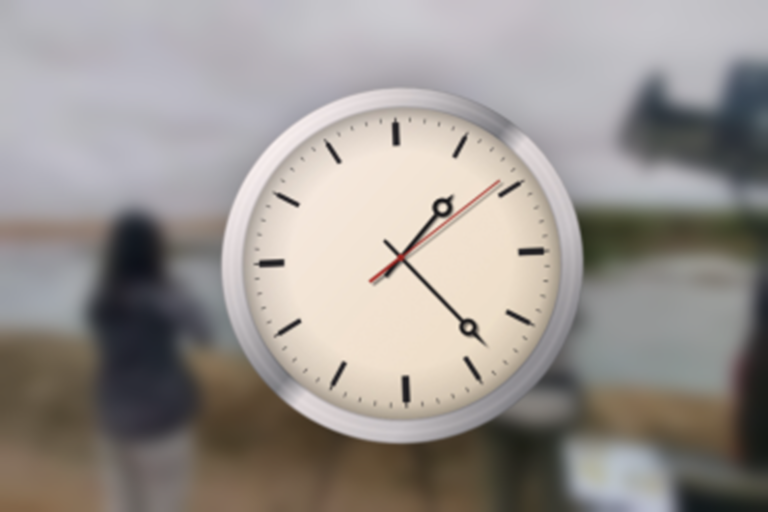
1:23:09
